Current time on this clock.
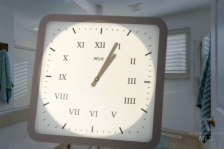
1:04
